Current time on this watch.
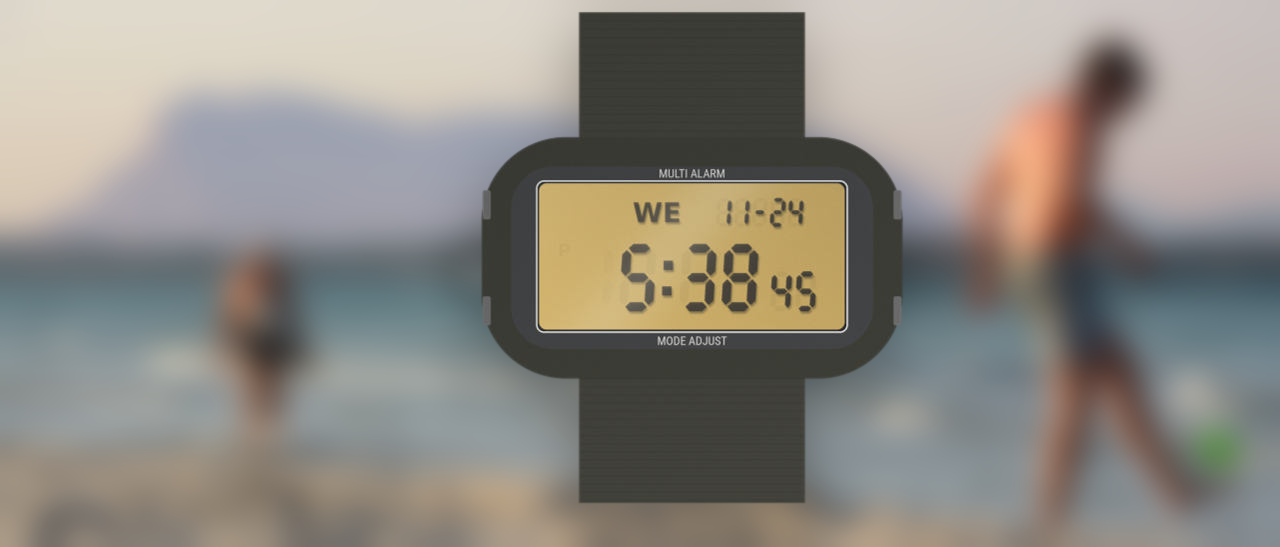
5:38:45
